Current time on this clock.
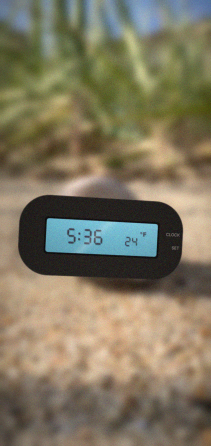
5:36
